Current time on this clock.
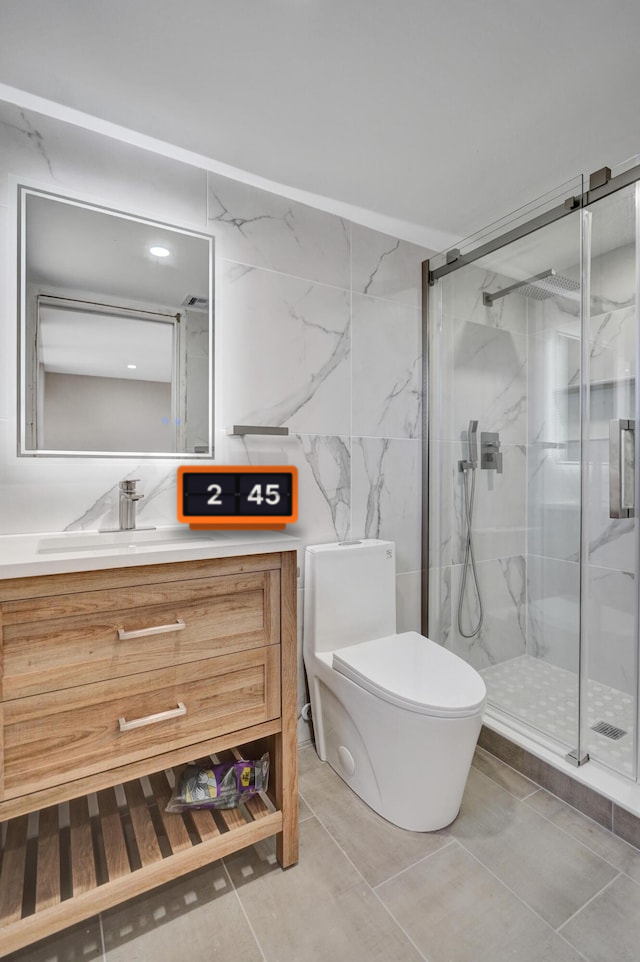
2:45
